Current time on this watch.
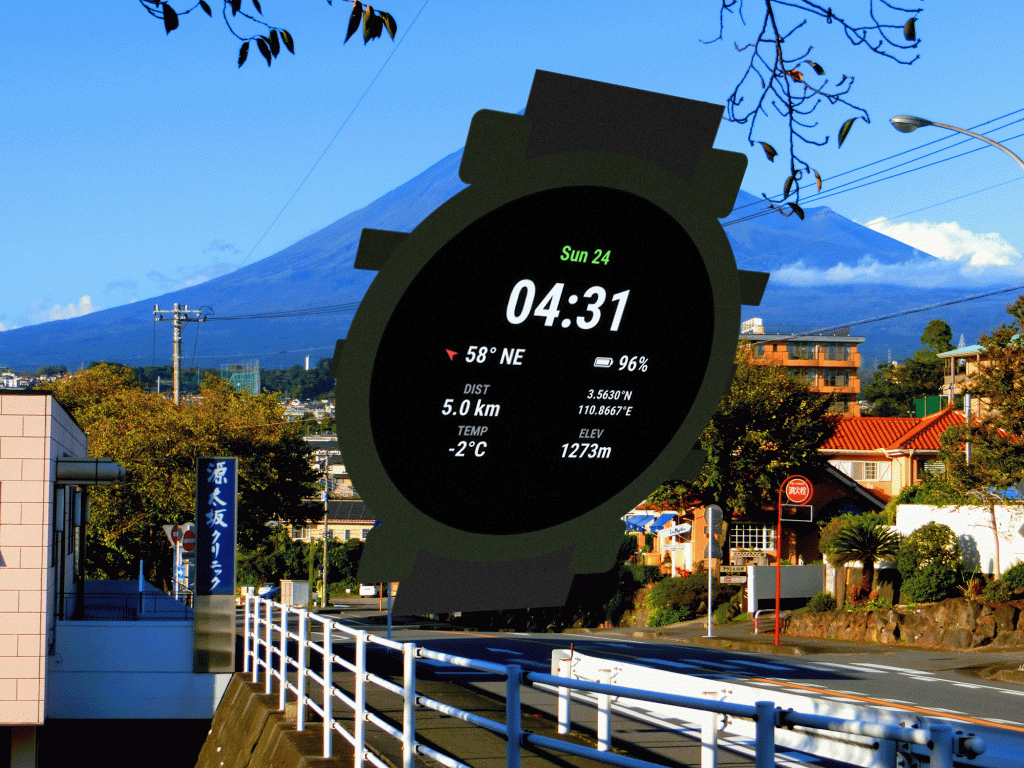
4:31
